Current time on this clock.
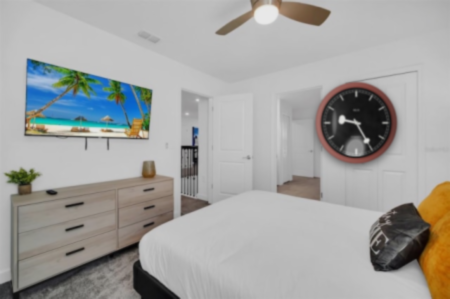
9:25
